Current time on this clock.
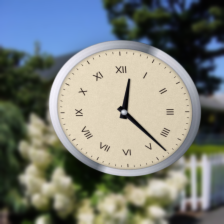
12:23
